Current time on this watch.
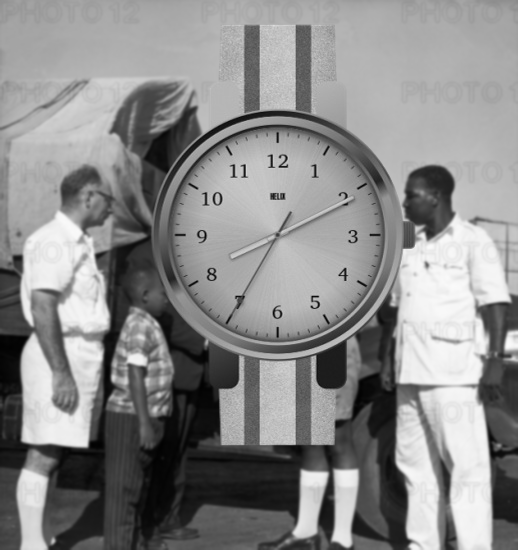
8:10:35
